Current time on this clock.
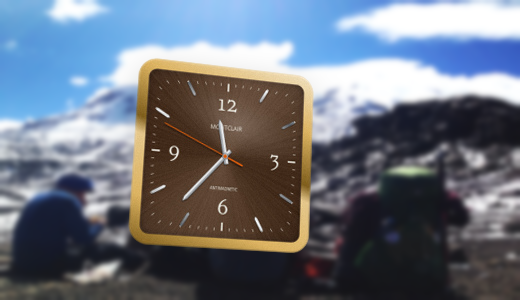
11:36:49
